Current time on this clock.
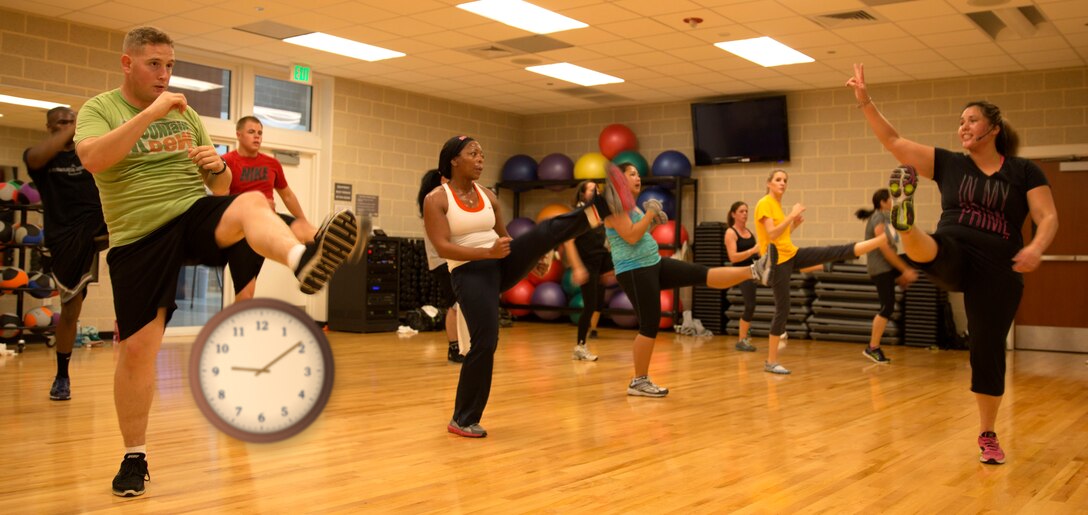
9:09
